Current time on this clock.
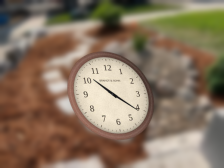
10:21
